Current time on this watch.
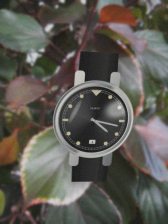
4:17
